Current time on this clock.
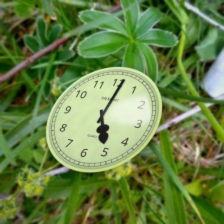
5:01
